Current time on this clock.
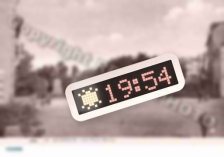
19:54
